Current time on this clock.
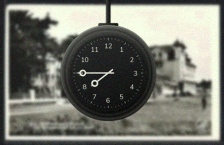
7:45
